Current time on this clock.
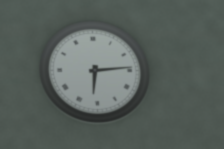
6:14
